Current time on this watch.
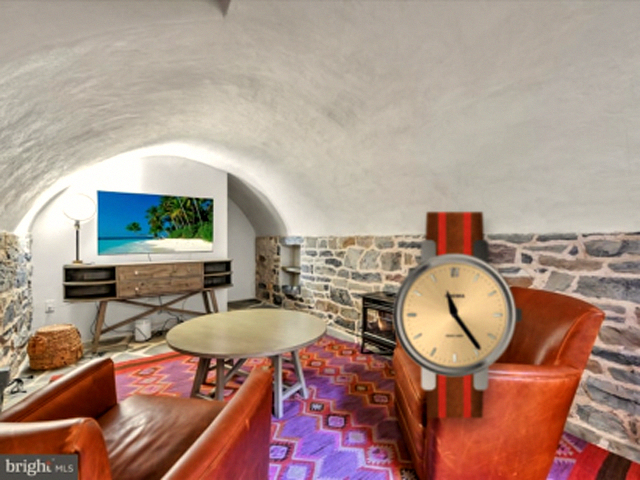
11:24
